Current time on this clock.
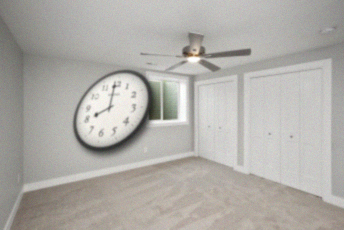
7:59
